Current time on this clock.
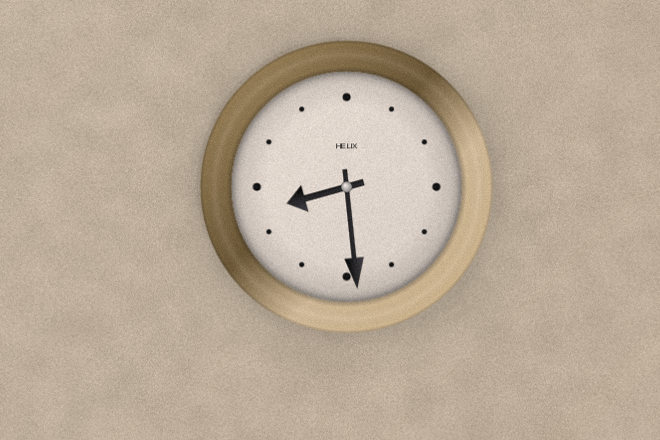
8:29
